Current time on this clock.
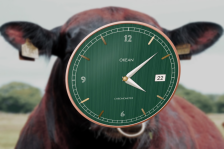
4:08
